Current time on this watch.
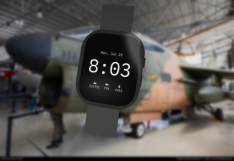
8:03
